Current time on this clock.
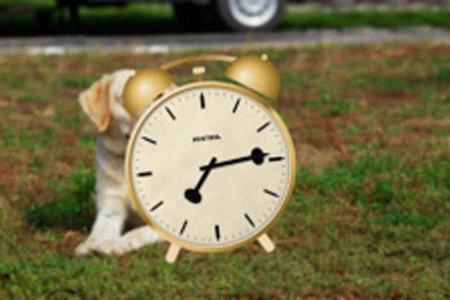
7:14
